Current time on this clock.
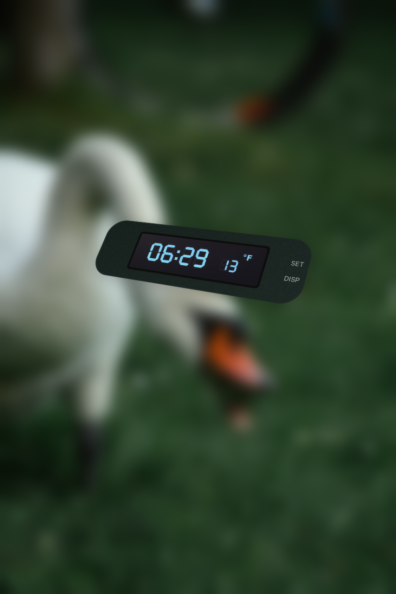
6:29
